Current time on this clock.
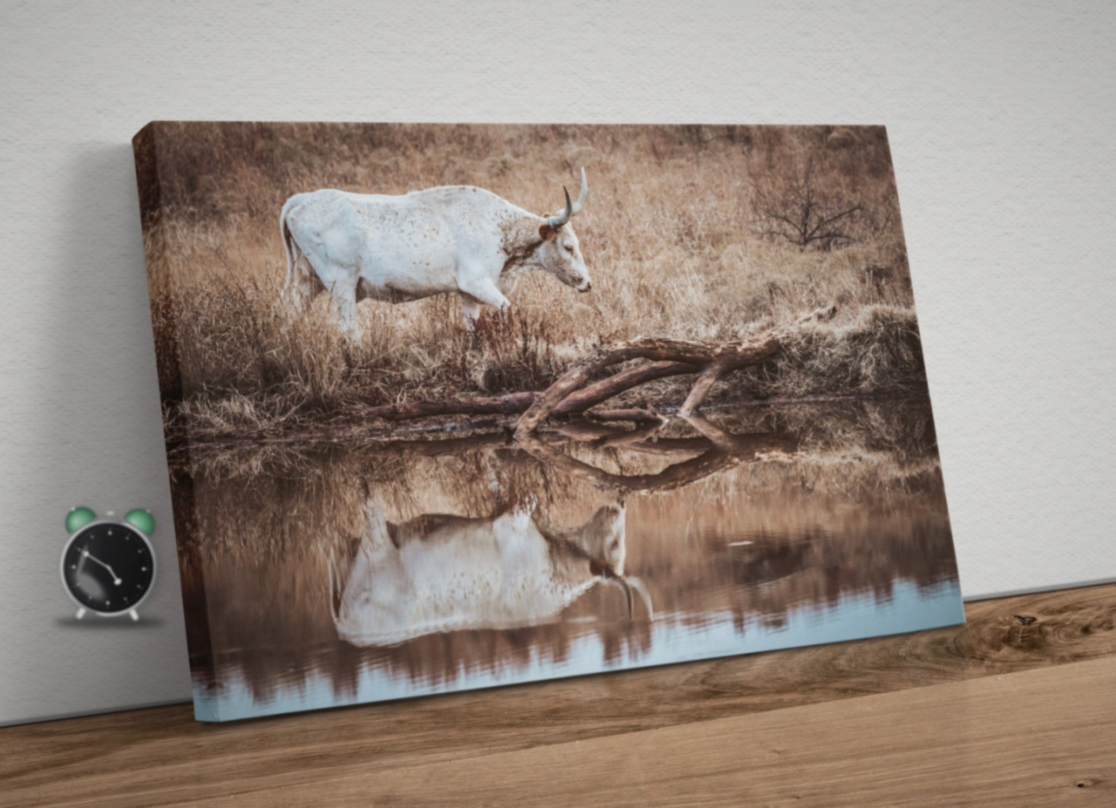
4:50
